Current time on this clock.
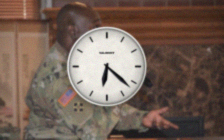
6:22
